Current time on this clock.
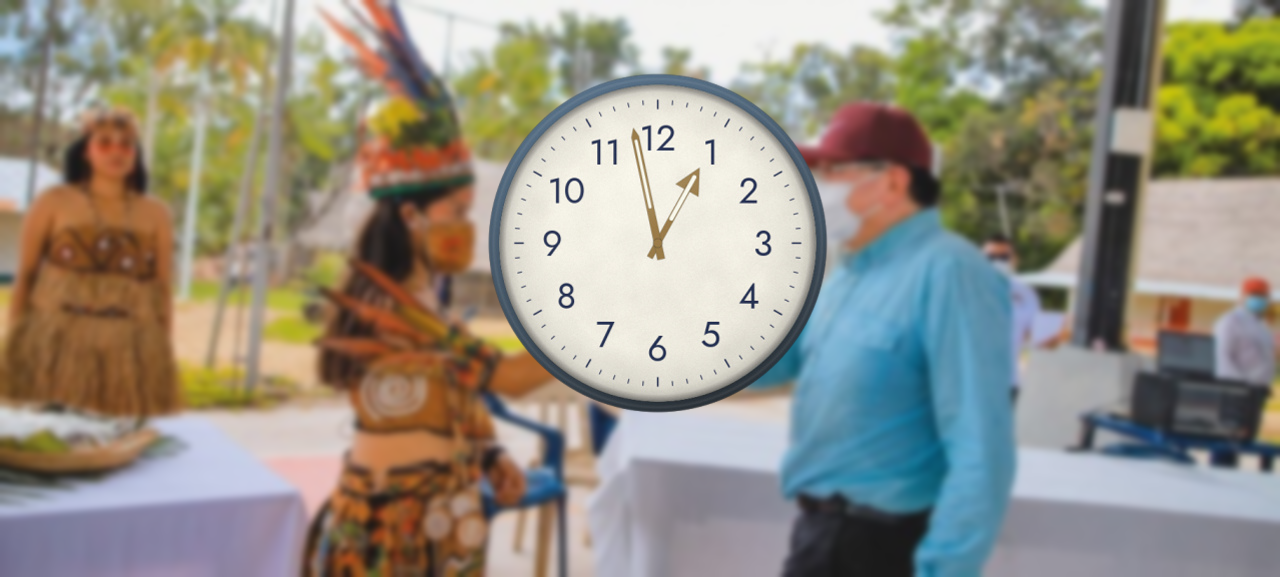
12:58
